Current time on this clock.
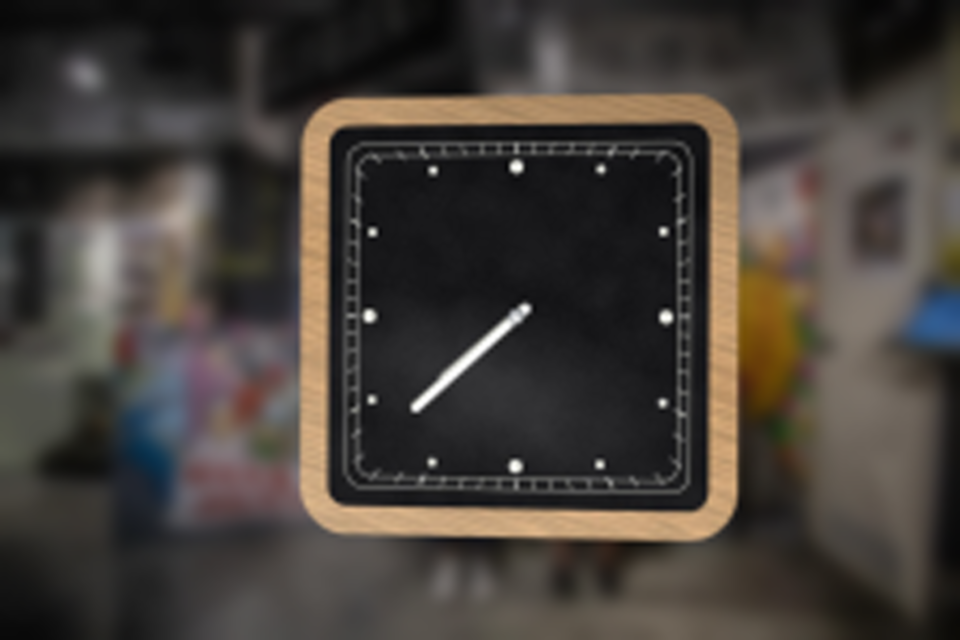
7:38
